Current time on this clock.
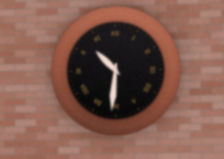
10:31
